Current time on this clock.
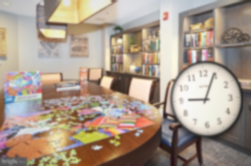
9:04
